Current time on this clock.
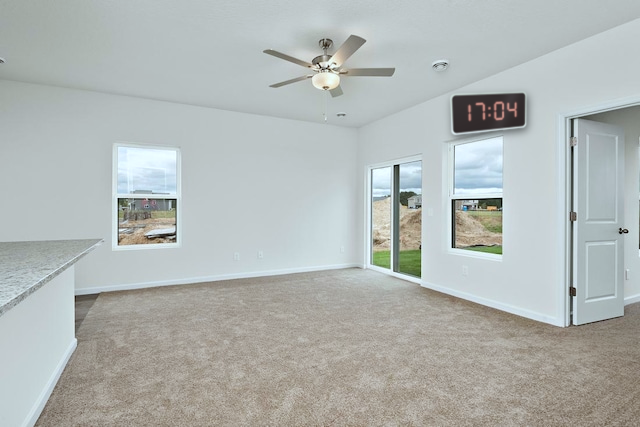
17:04
